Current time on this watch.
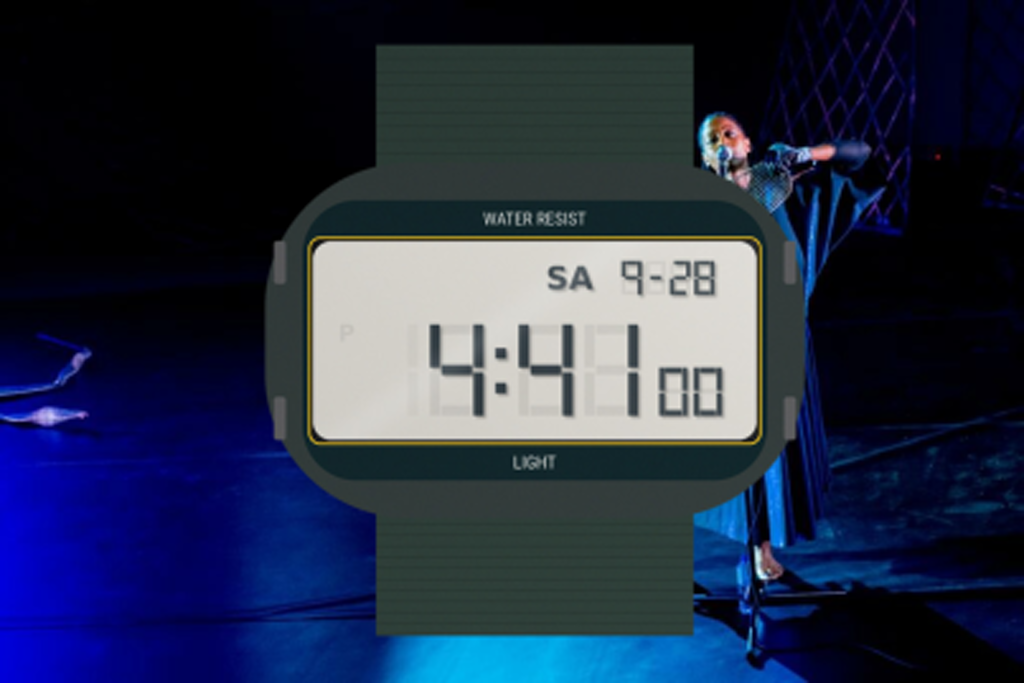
4:41:00
